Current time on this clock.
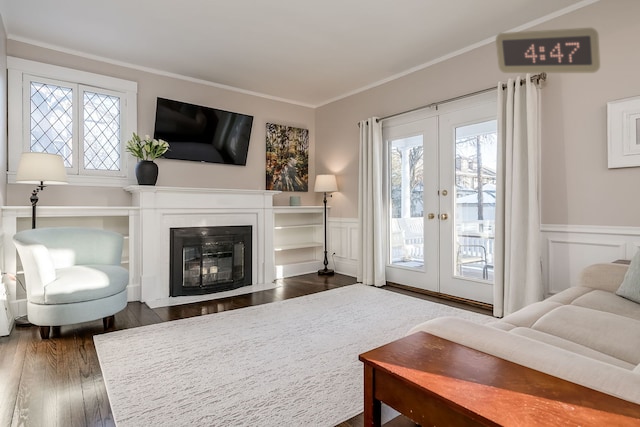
4:47
